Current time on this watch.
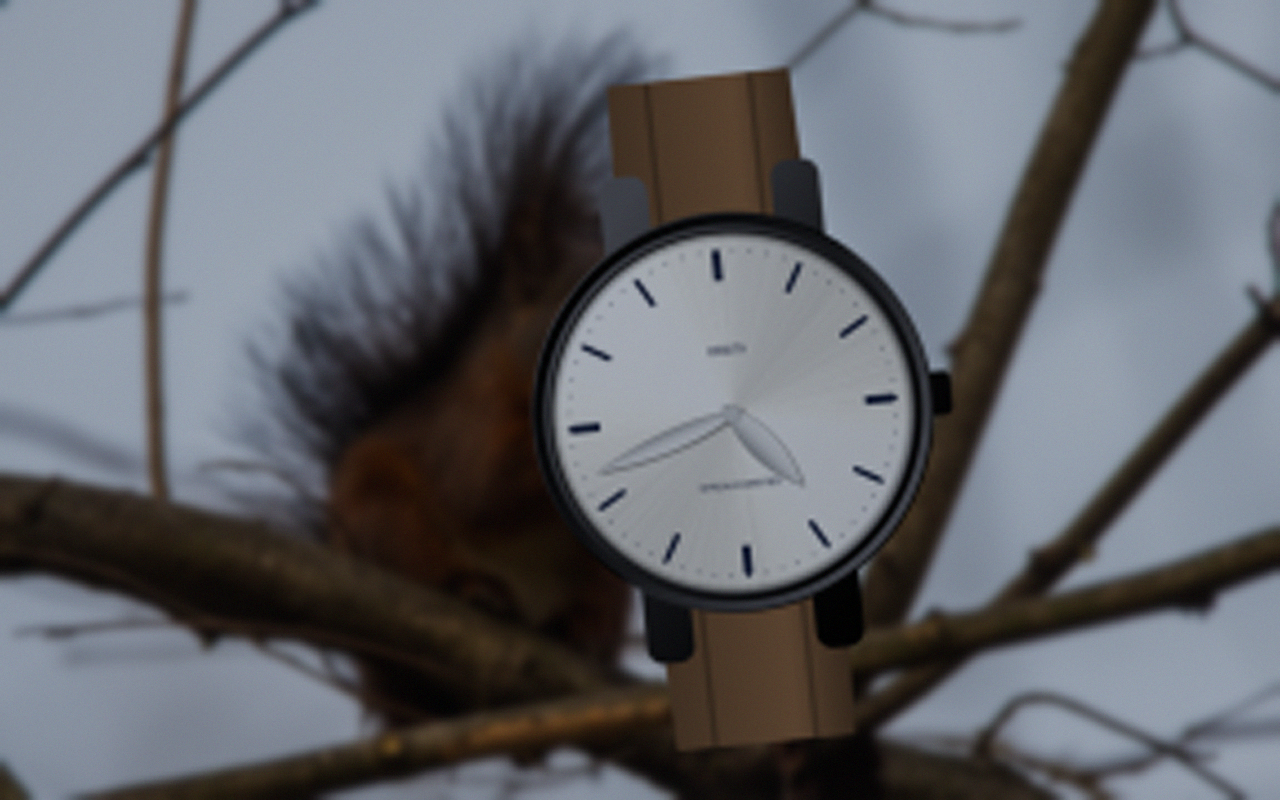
4:42
